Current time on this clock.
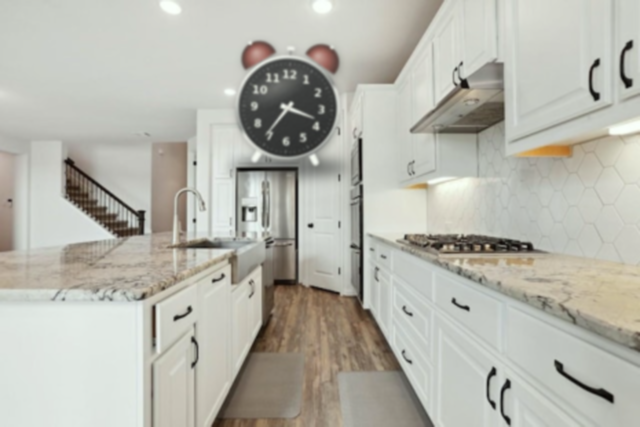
3:36
